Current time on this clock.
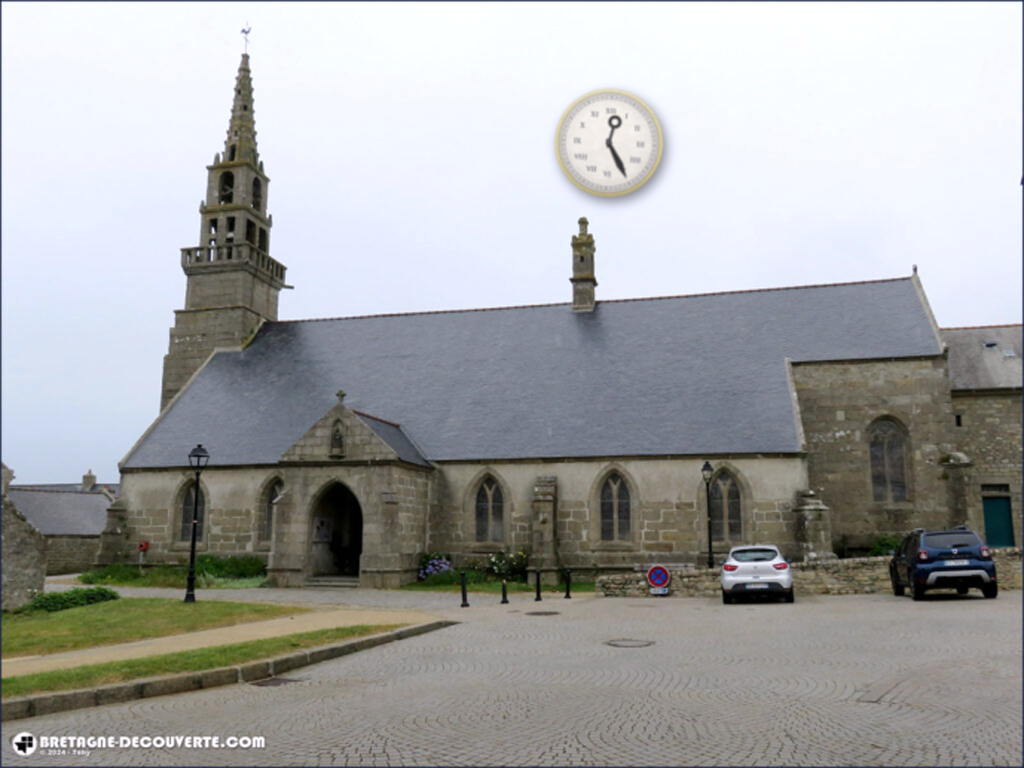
12:25
